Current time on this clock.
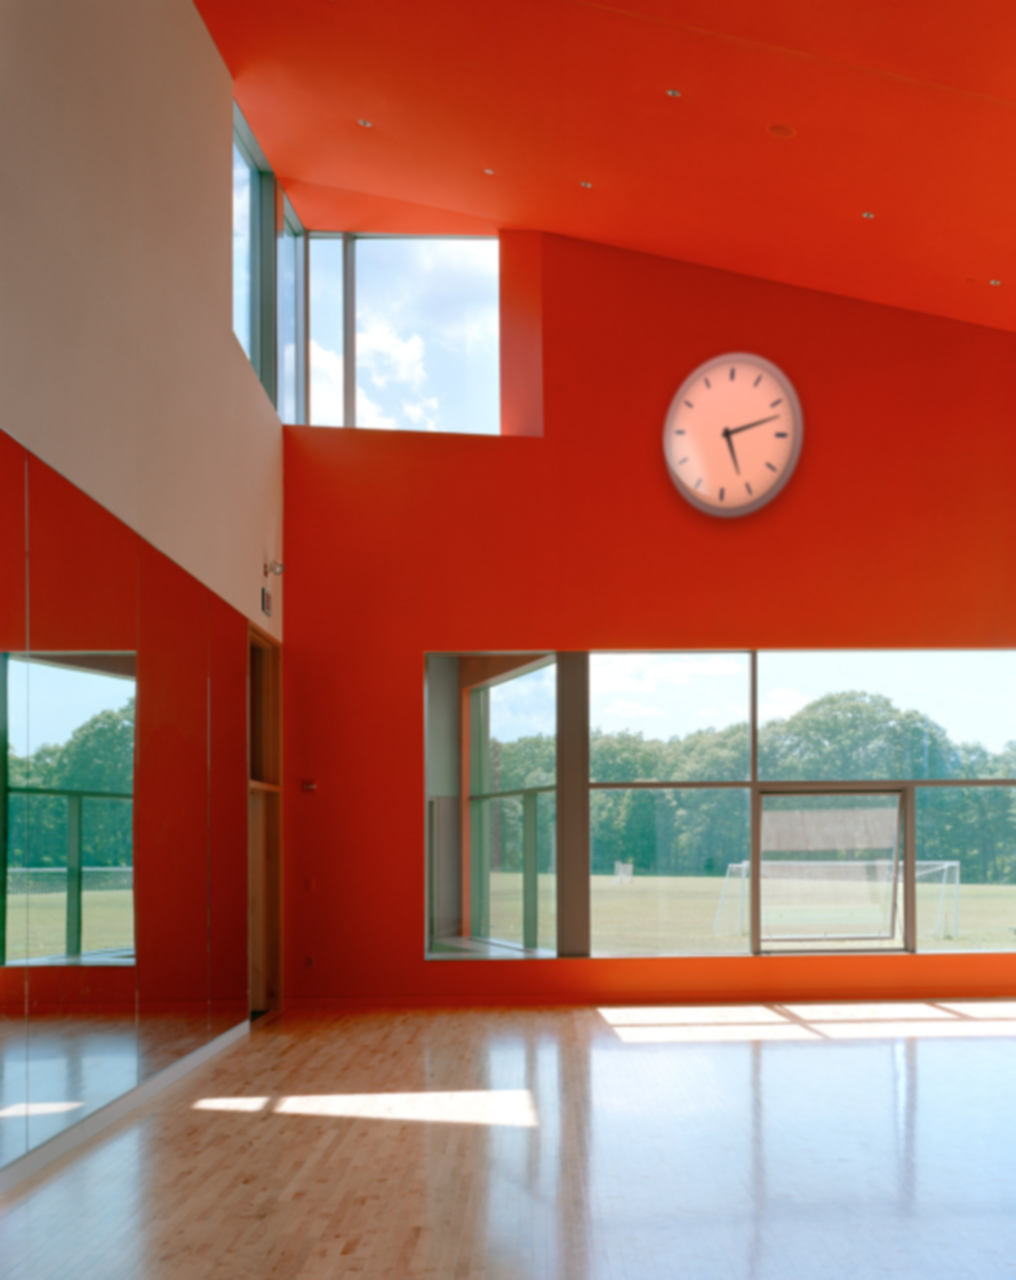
5:12
